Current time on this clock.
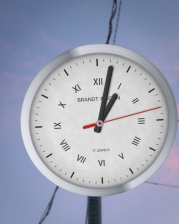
1:02:13
